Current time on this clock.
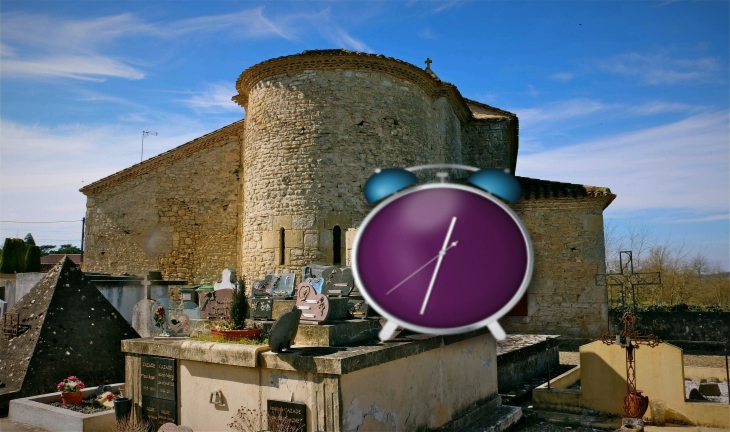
12:32:38
